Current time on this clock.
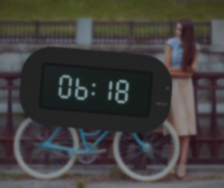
6:18
